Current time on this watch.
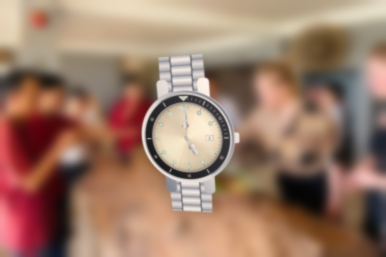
5:00
